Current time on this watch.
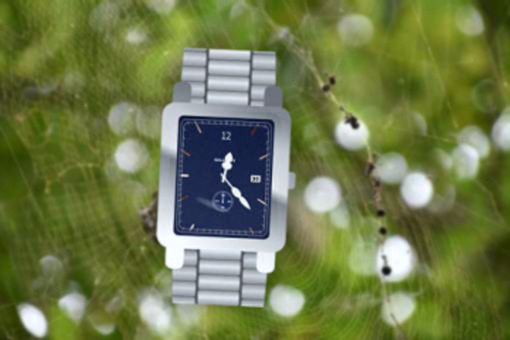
12:23
